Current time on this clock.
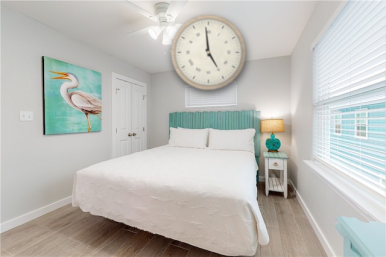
4:59
